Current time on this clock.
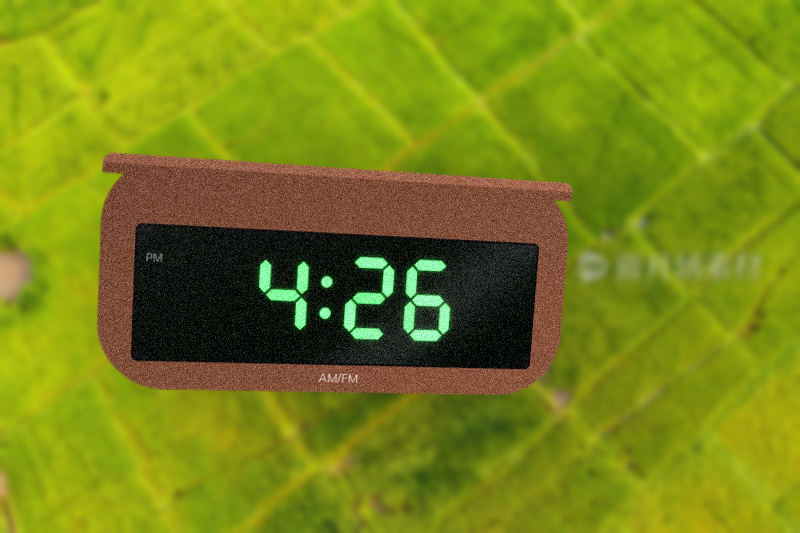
4:26
